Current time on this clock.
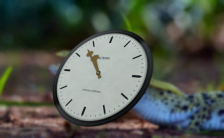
10:53
